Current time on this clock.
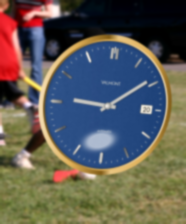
9:09
